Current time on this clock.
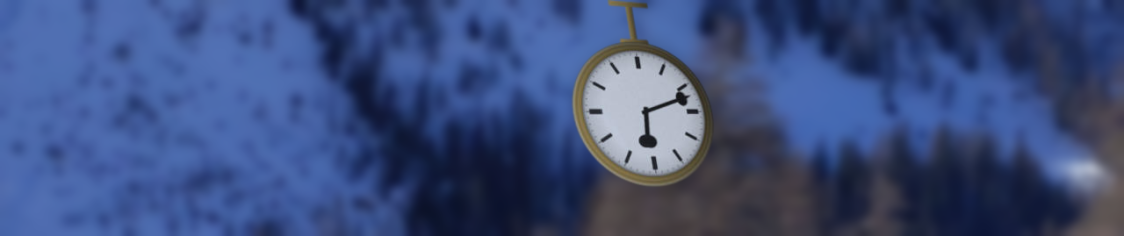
6:12
